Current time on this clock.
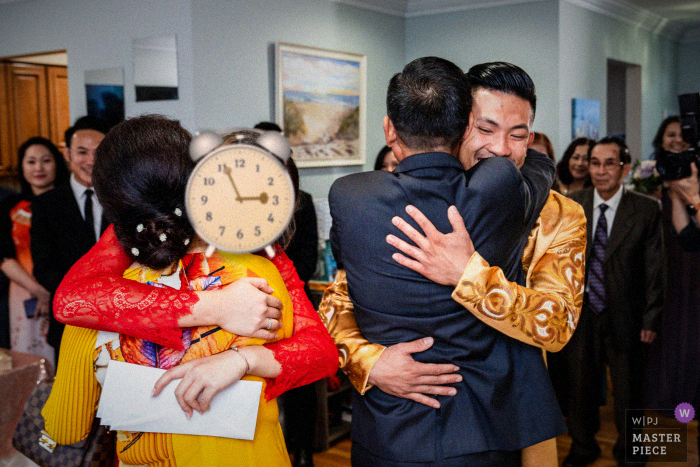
2:56
